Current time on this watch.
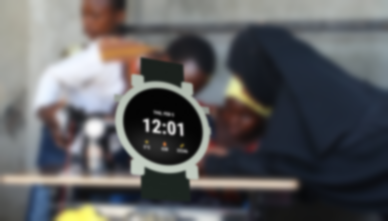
12:01
